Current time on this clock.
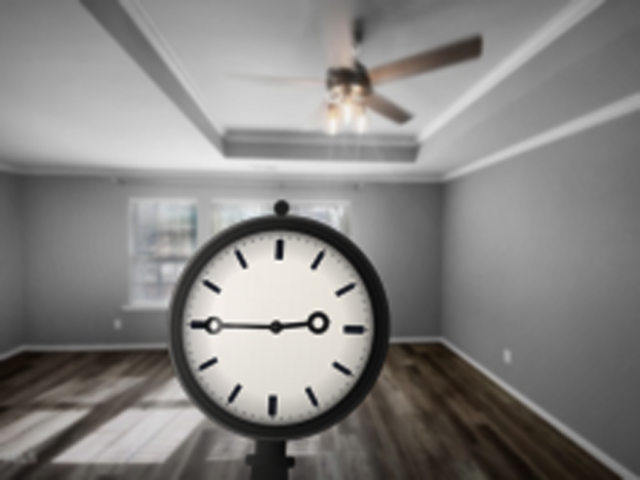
2:45
